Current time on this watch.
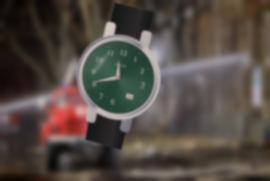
11:41
